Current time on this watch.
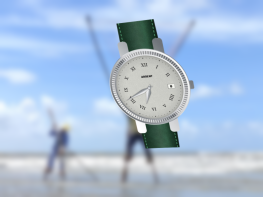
6:41
